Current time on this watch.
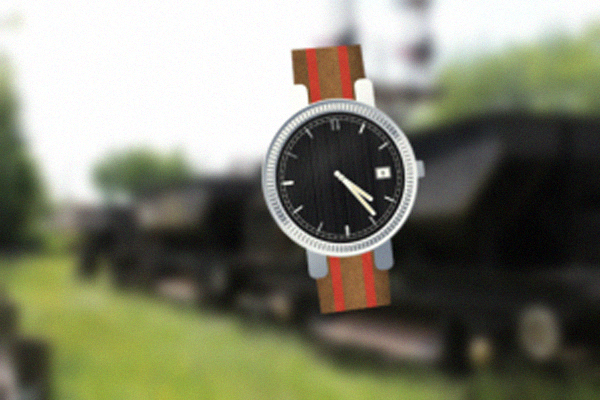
4:24
